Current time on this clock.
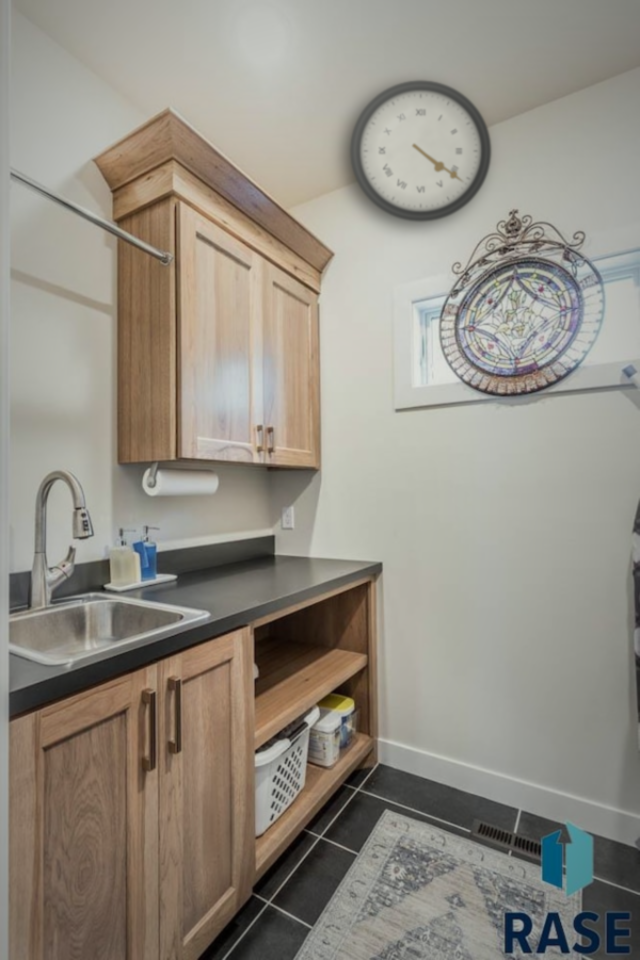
4:21
